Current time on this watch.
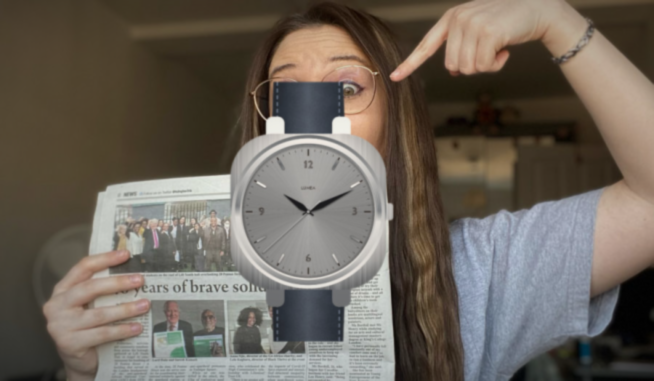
10:10:38
